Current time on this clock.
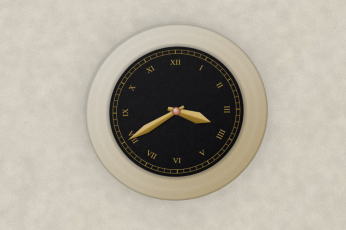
3:40
